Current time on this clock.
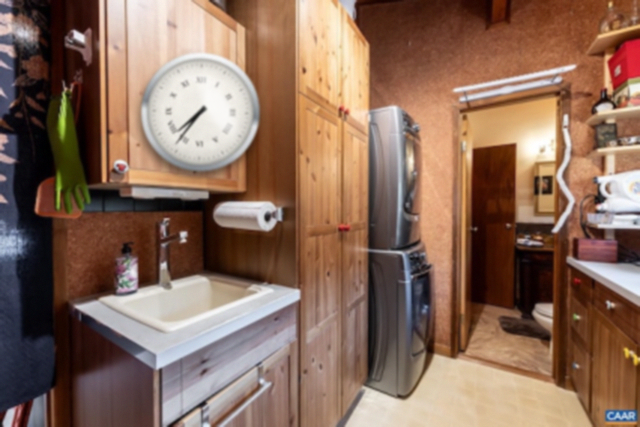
7:36
